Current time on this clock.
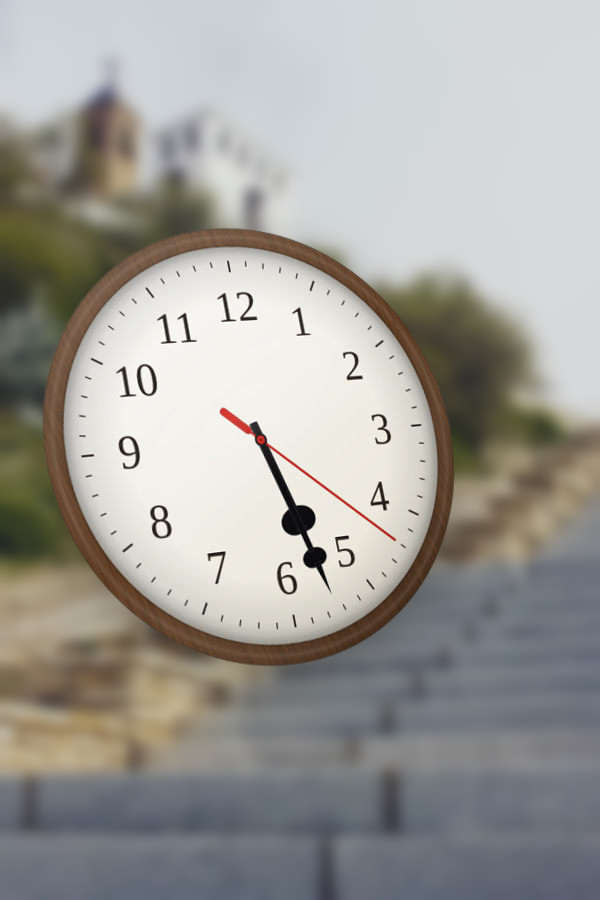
5:27:22
